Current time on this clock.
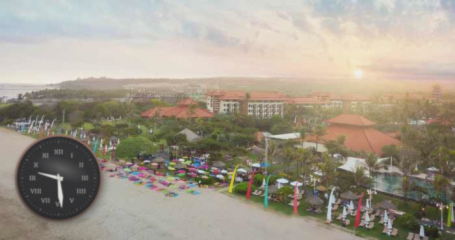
9:29
